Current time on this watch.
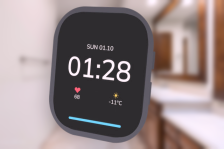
1:28
